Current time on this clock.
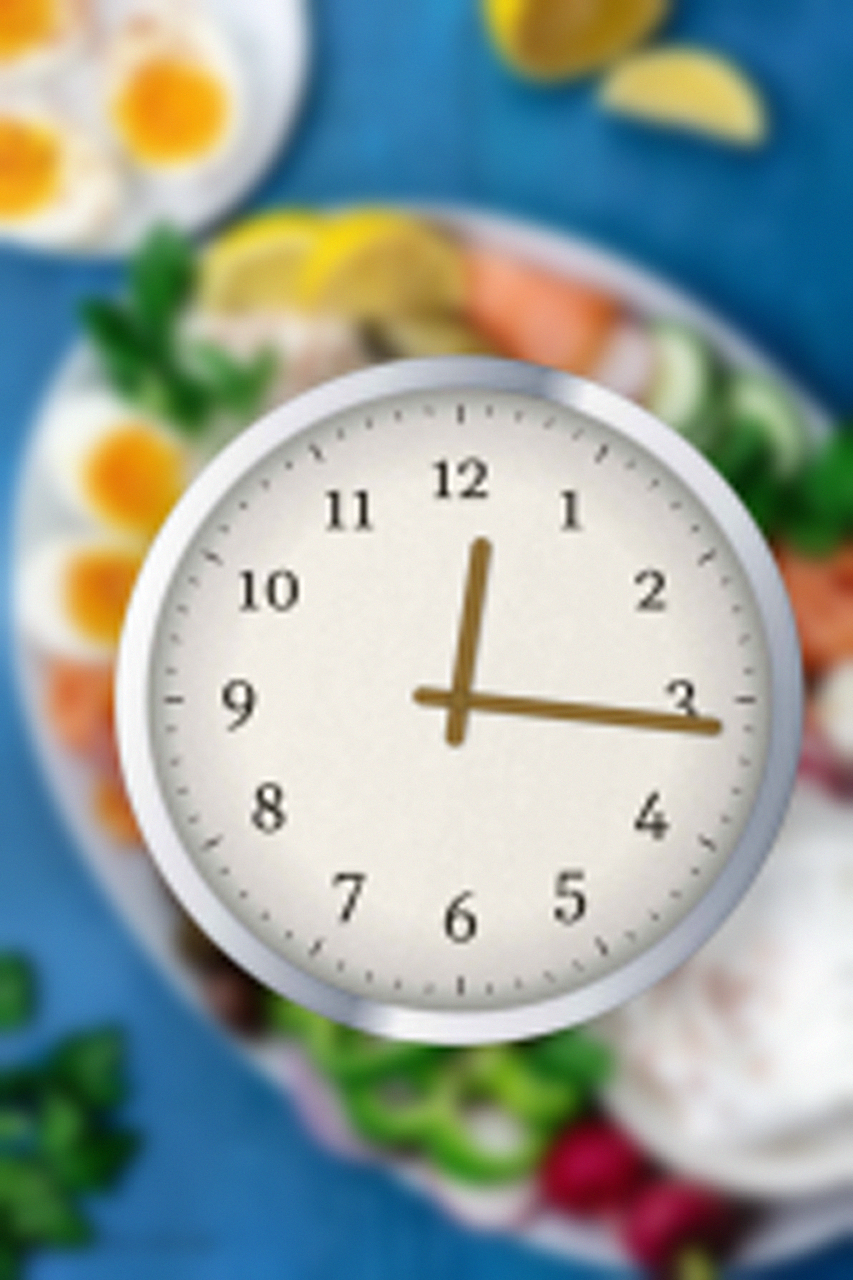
12:16
